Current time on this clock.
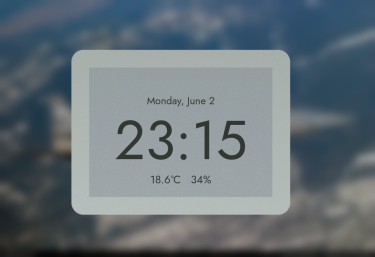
23:15
